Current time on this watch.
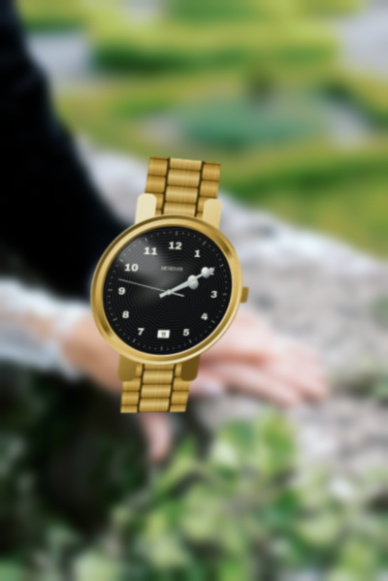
2:09:47
